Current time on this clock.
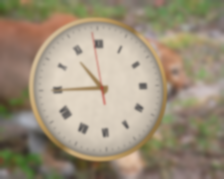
10:44:59
